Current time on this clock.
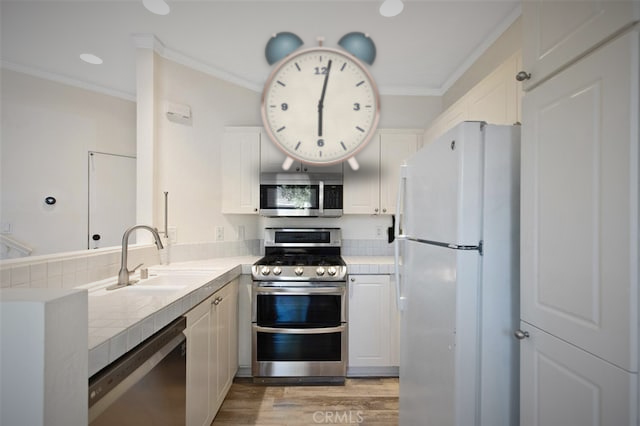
6:02
